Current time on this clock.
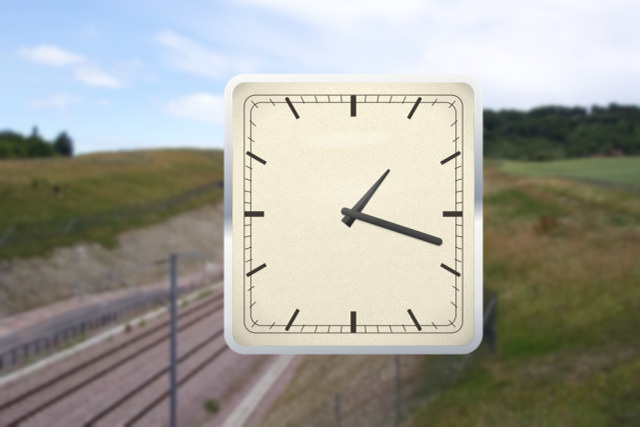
1:18
